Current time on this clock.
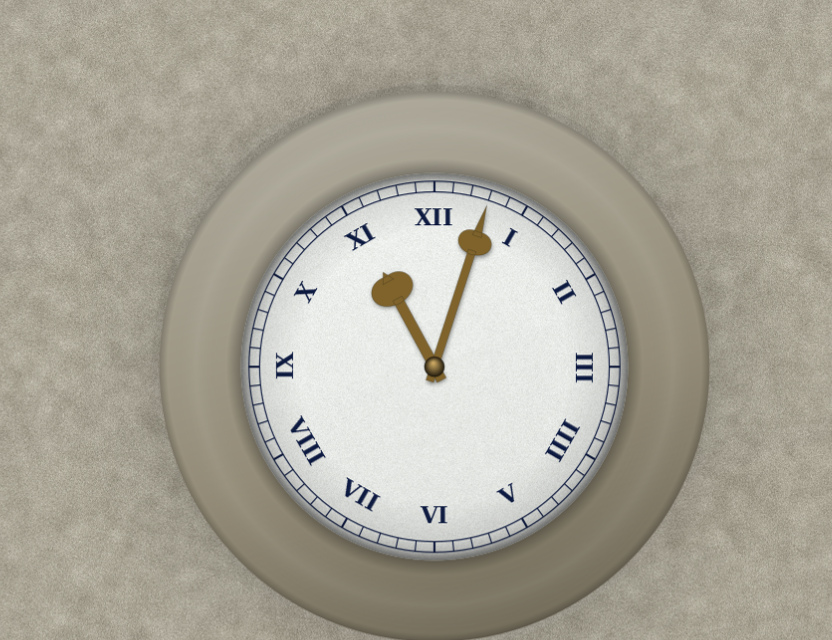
11:03
